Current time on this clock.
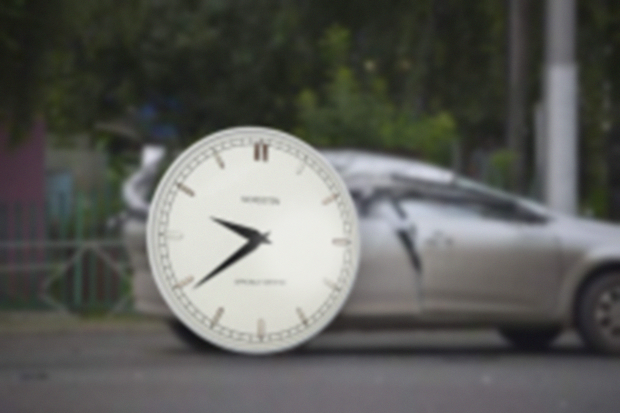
9:39
